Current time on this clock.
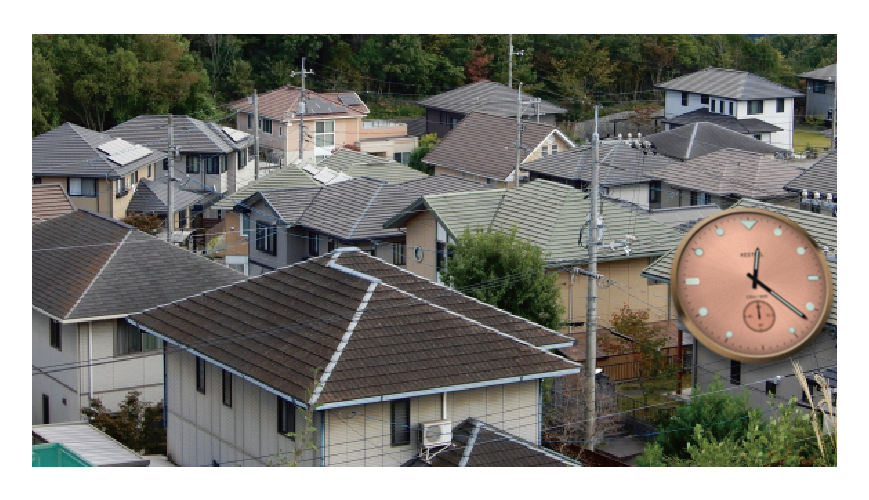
12:22
